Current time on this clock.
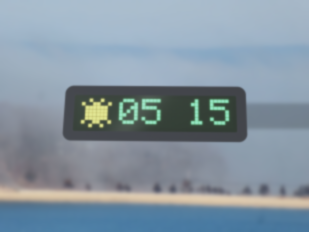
5:15
